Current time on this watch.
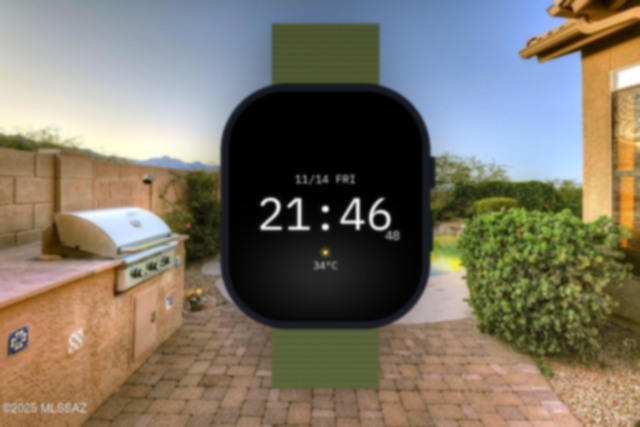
21:46
